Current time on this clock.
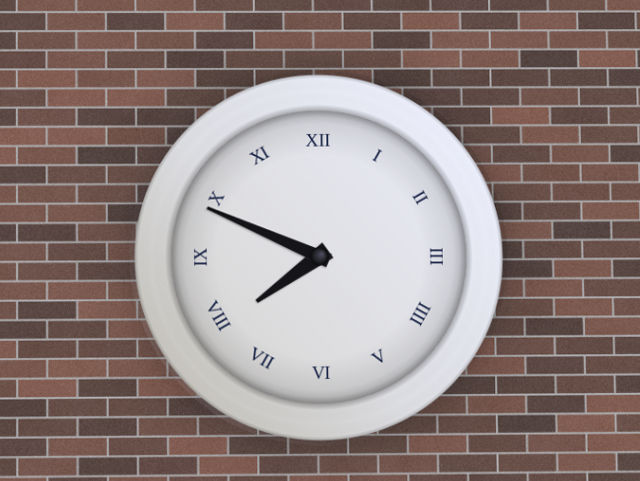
7:49
